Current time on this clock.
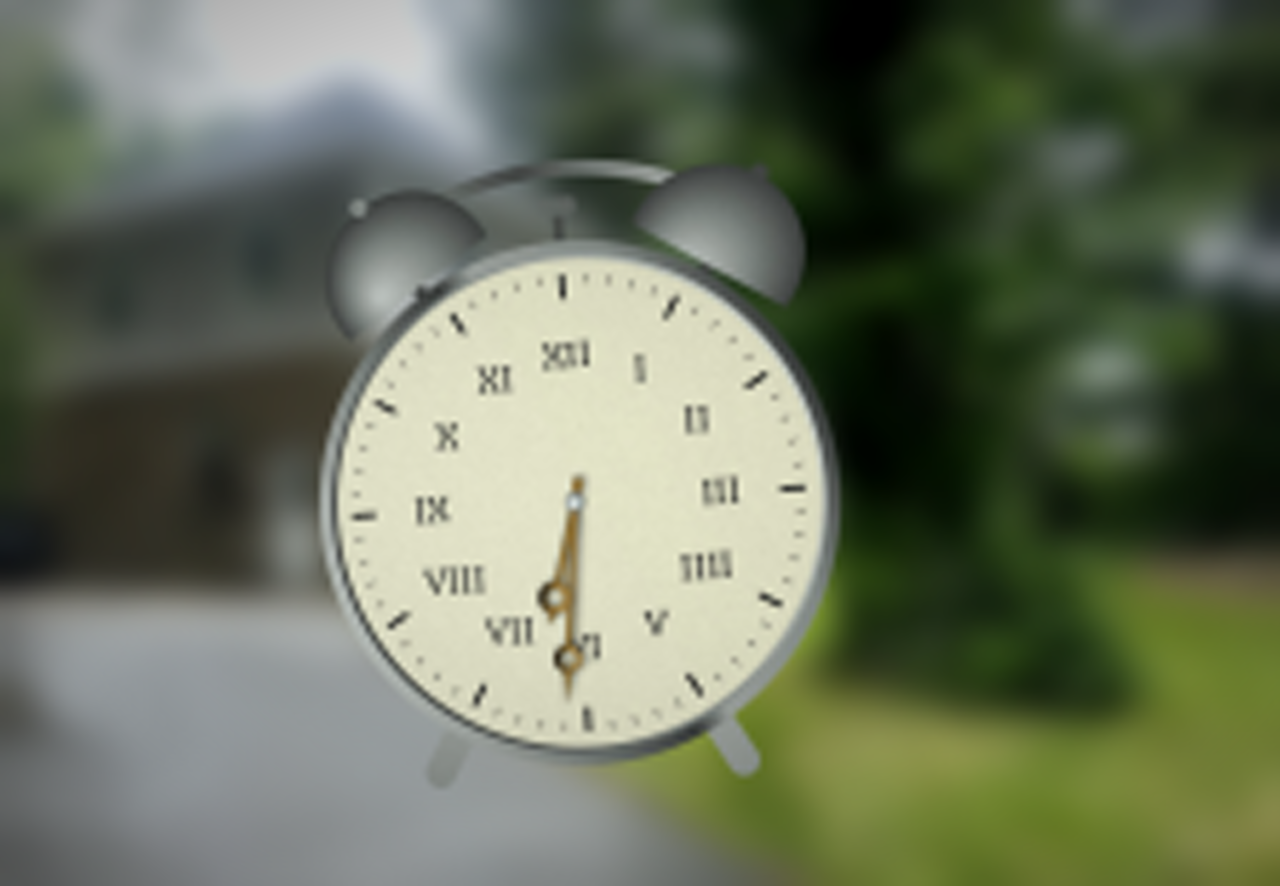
6:31
